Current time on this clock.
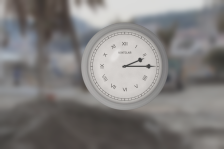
2:15
